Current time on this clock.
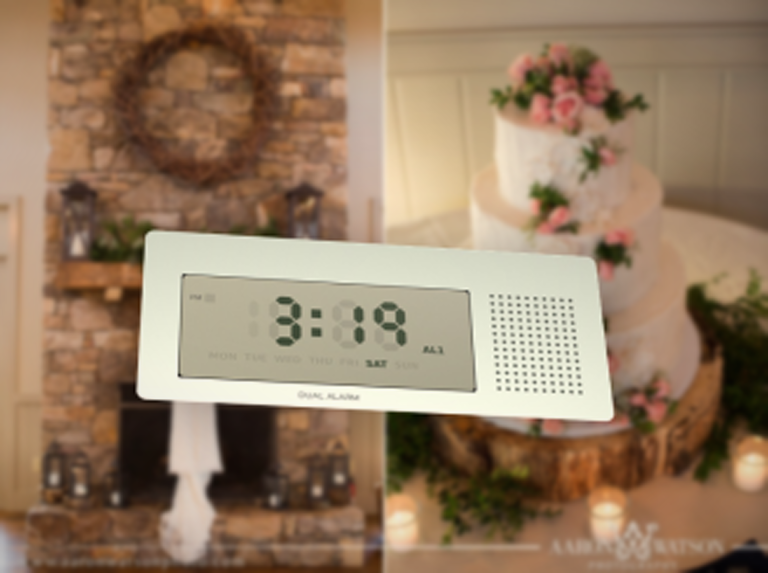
3:19
